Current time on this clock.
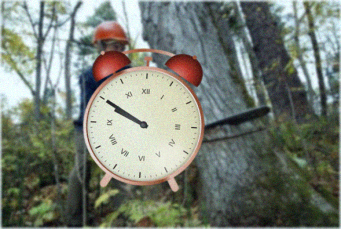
9:50
